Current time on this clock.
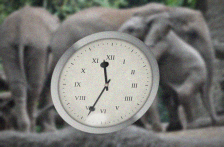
11:34
